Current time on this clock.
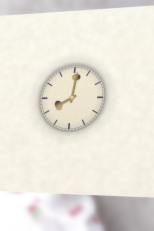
8:01
